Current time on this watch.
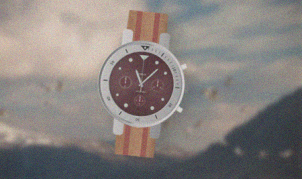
11:07
